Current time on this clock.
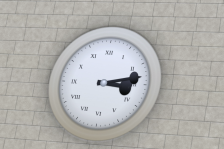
3:13
